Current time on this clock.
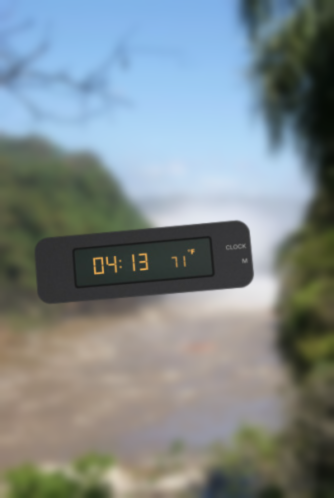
4:13
